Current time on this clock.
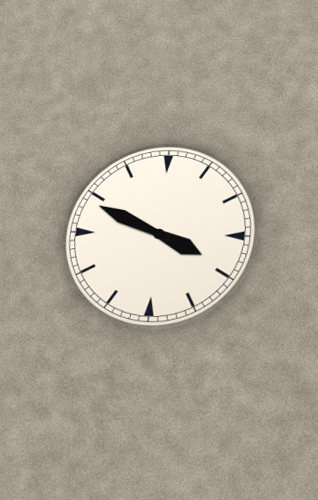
3:49
